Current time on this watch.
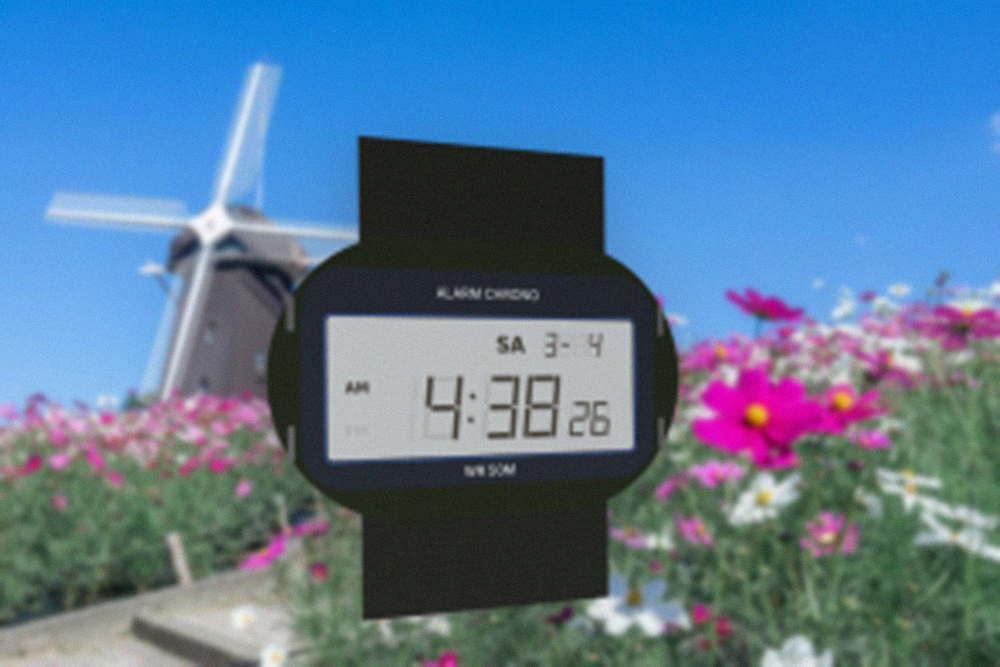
4:38:26
